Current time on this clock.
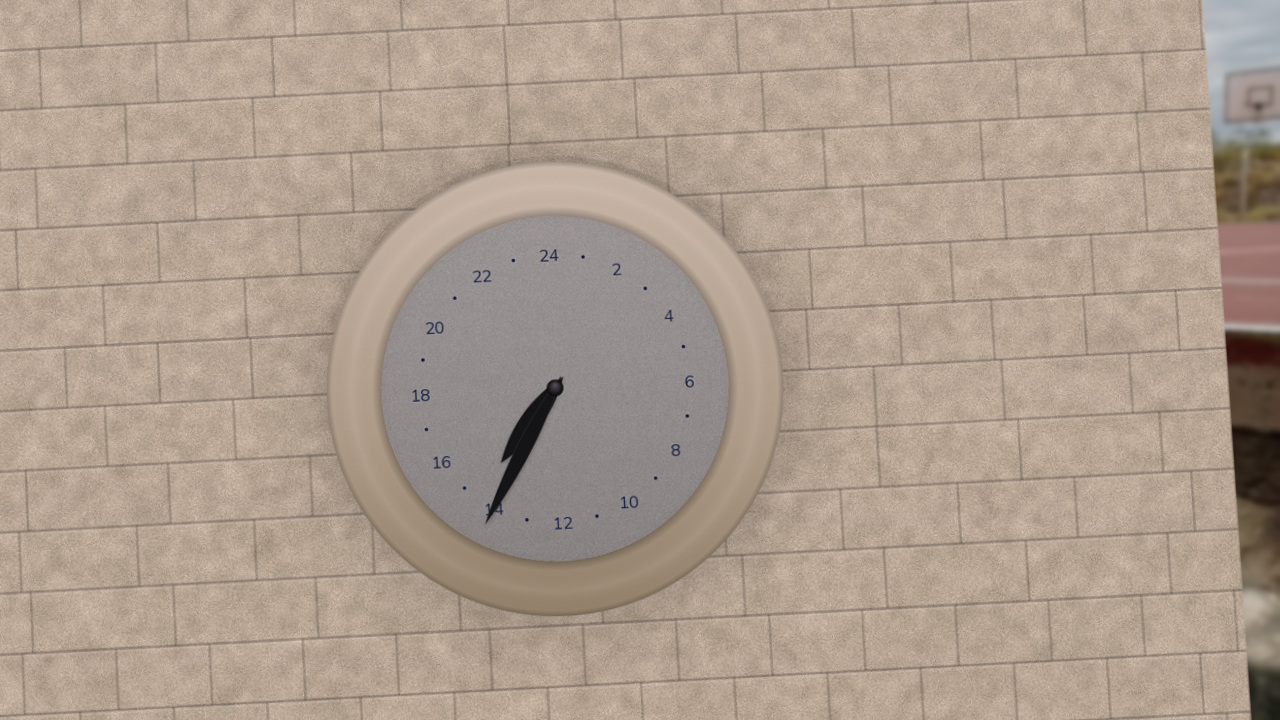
14:35
